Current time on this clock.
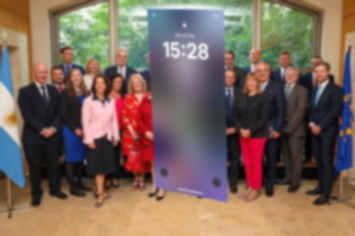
15:28
